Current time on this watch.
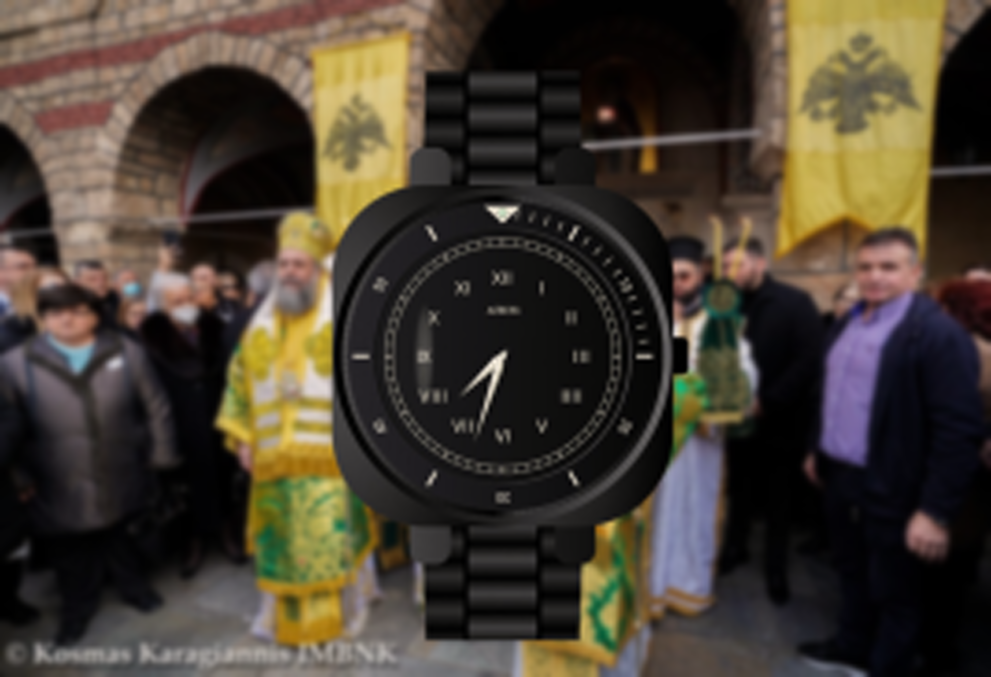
7:33
